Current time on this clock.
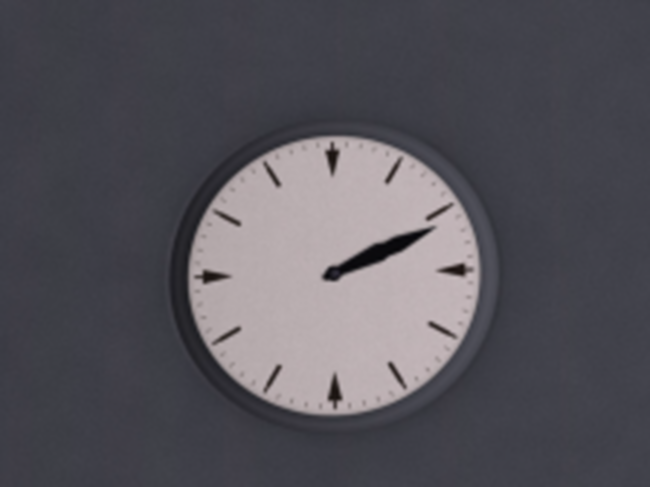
2:11
